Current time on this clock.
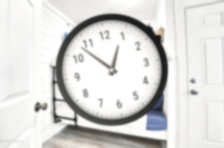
12:53
